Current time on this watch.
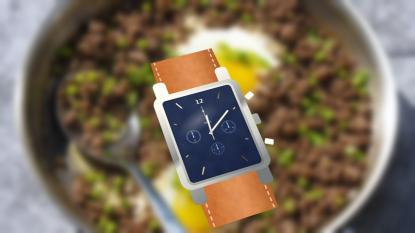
12:09
